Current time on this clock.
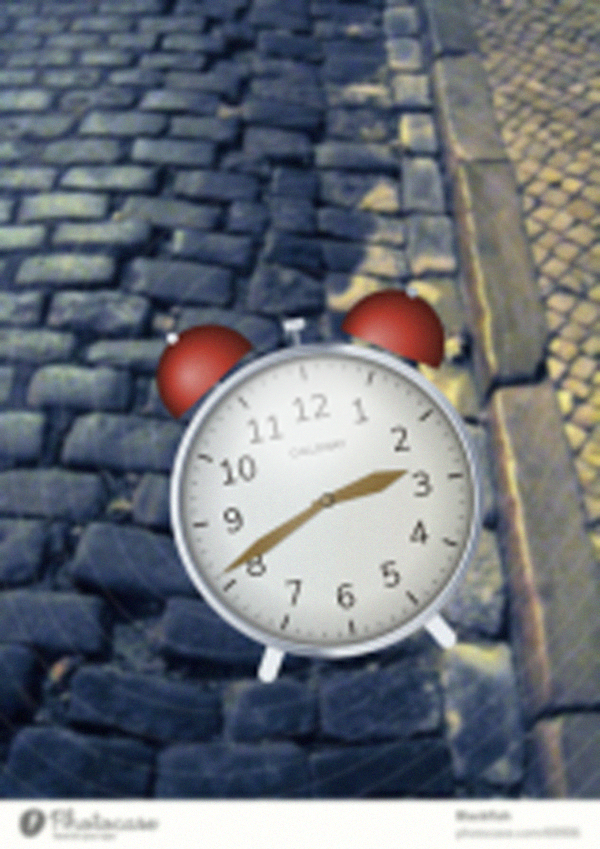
2:41
